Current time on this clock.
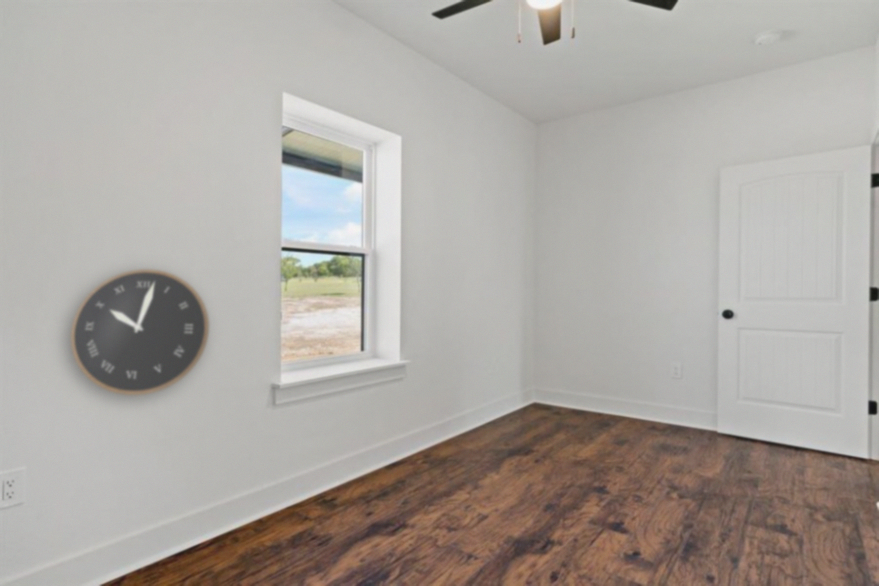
10:02
